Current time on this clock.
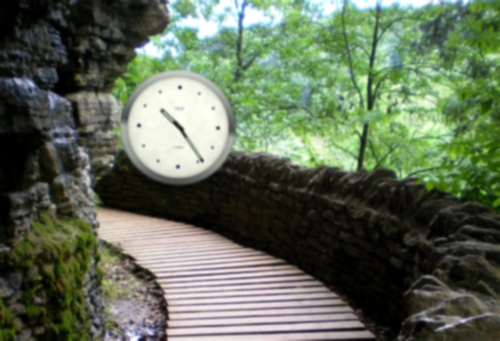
10:24
